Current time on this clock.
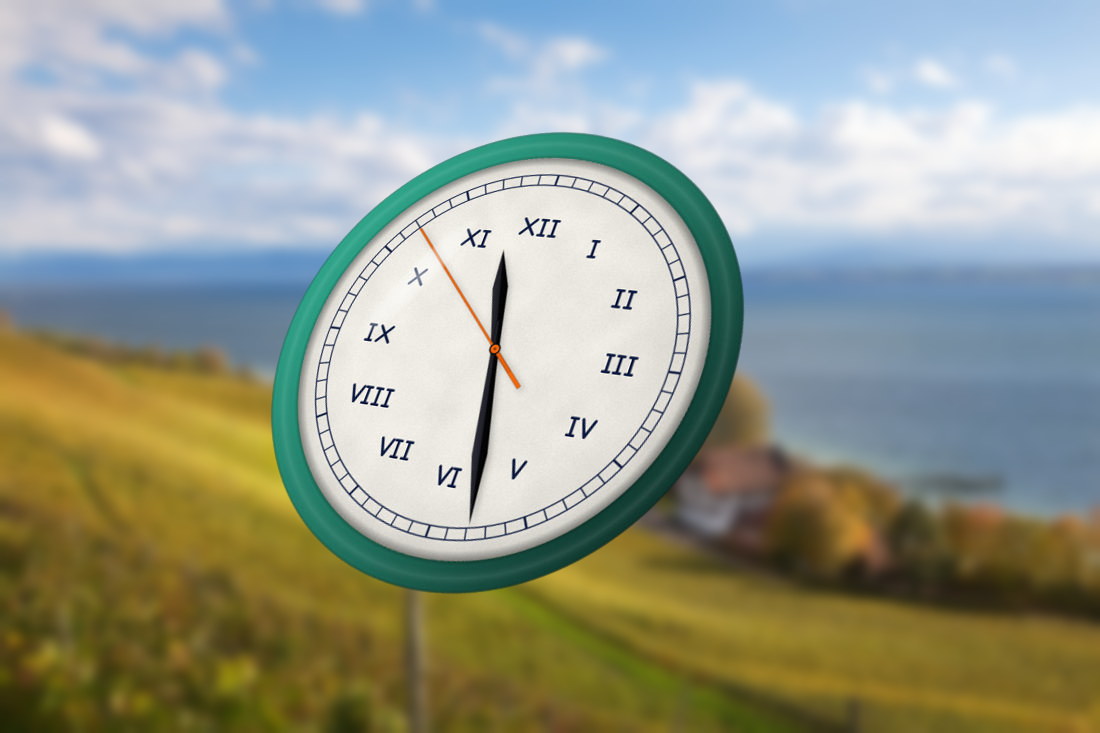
11:27:52
